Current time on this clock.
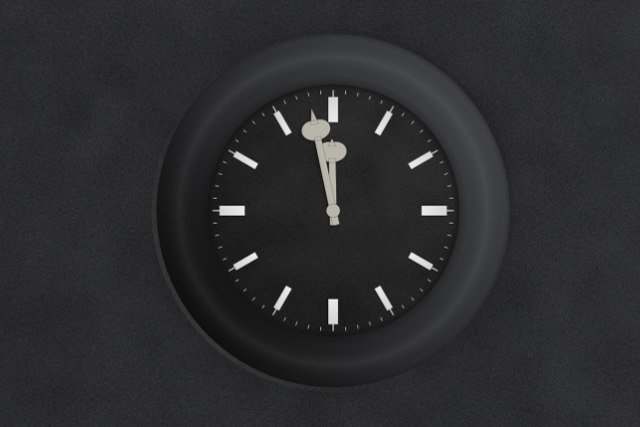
11:58
